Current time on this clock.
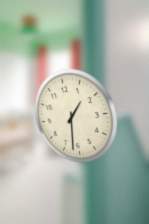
1:32
